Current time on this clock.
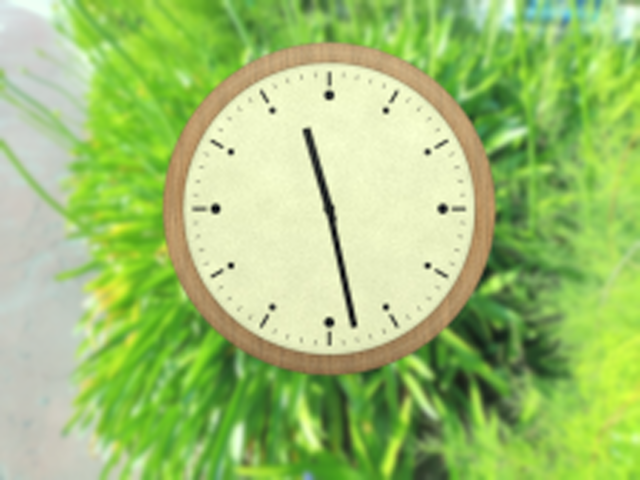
11:28
